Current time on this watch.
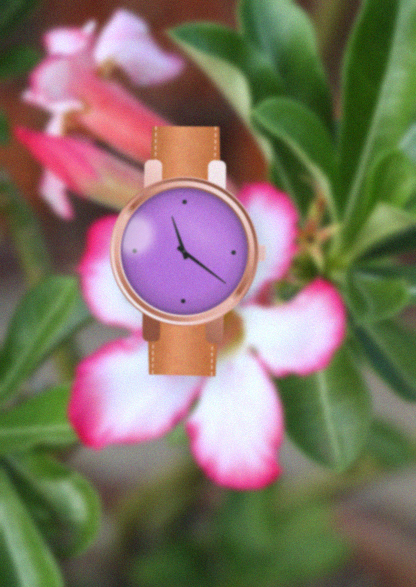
11:21
